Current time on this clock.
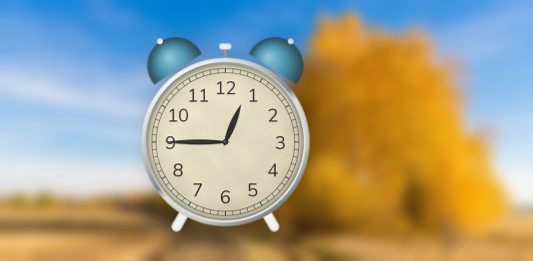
12:45
